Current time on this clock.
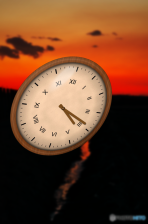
4:19
